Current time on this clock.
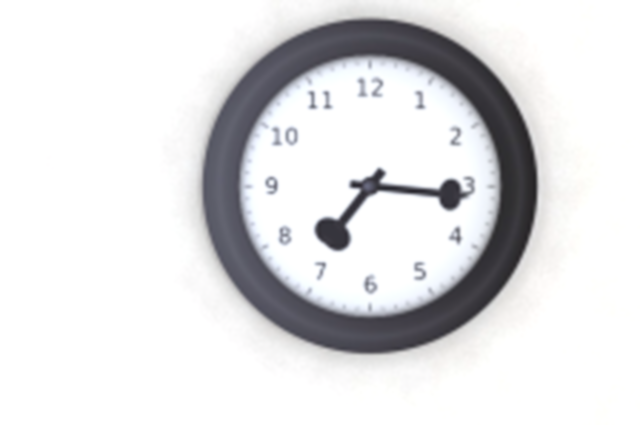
7:16
